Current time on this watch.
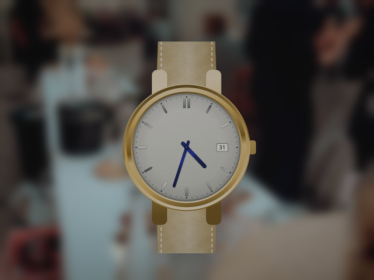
4:33
